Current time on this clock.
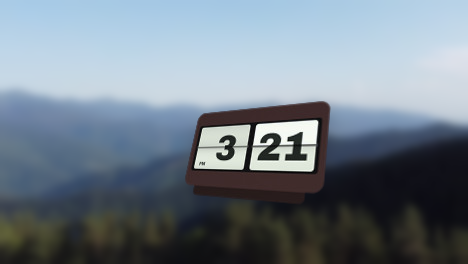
3:21
